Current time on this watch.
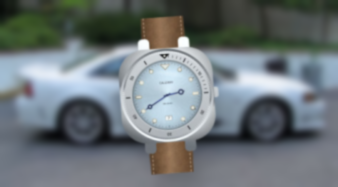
2:40
